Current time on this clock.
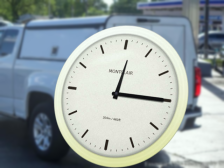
12:15
